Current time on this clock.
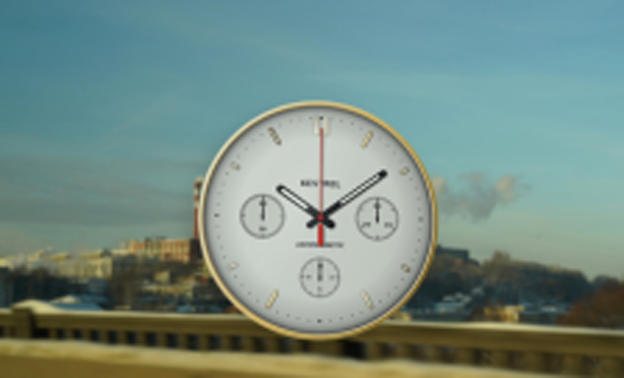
10:09
